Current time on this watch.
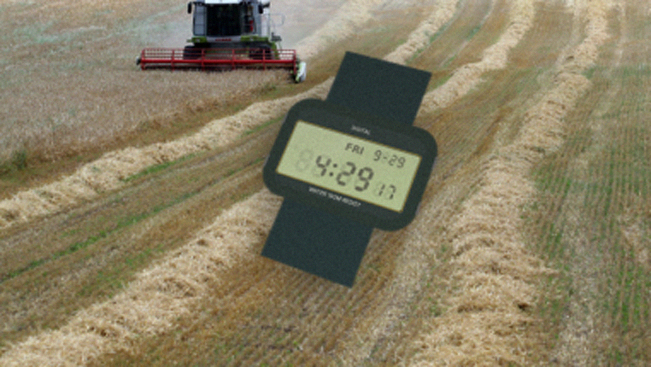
4:29:17
